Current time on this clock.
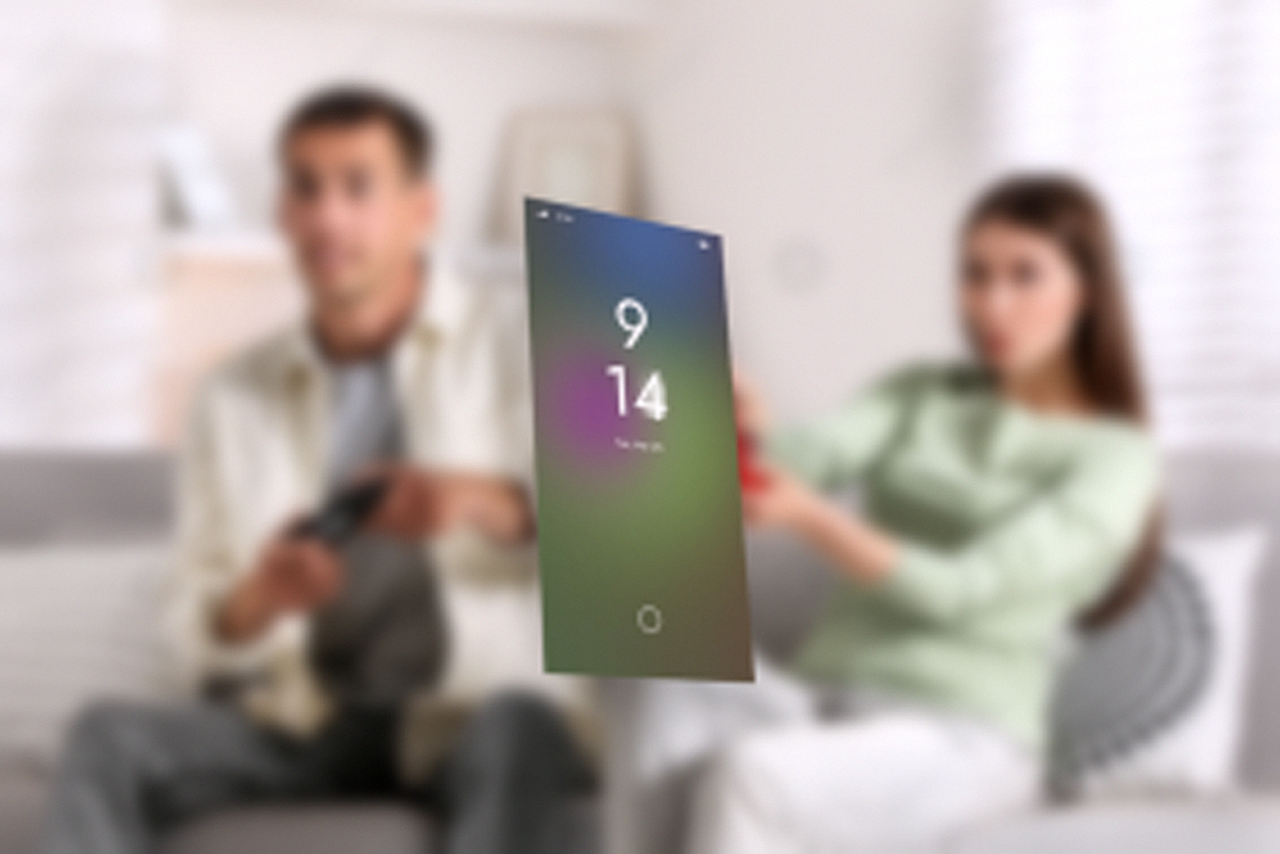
9:14
